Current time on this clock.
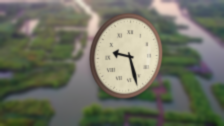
9:27
